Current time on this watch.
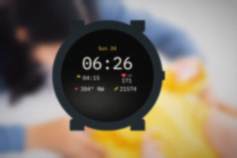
6:26
